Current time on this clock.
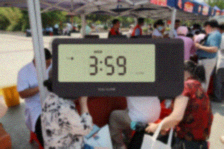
3:59
